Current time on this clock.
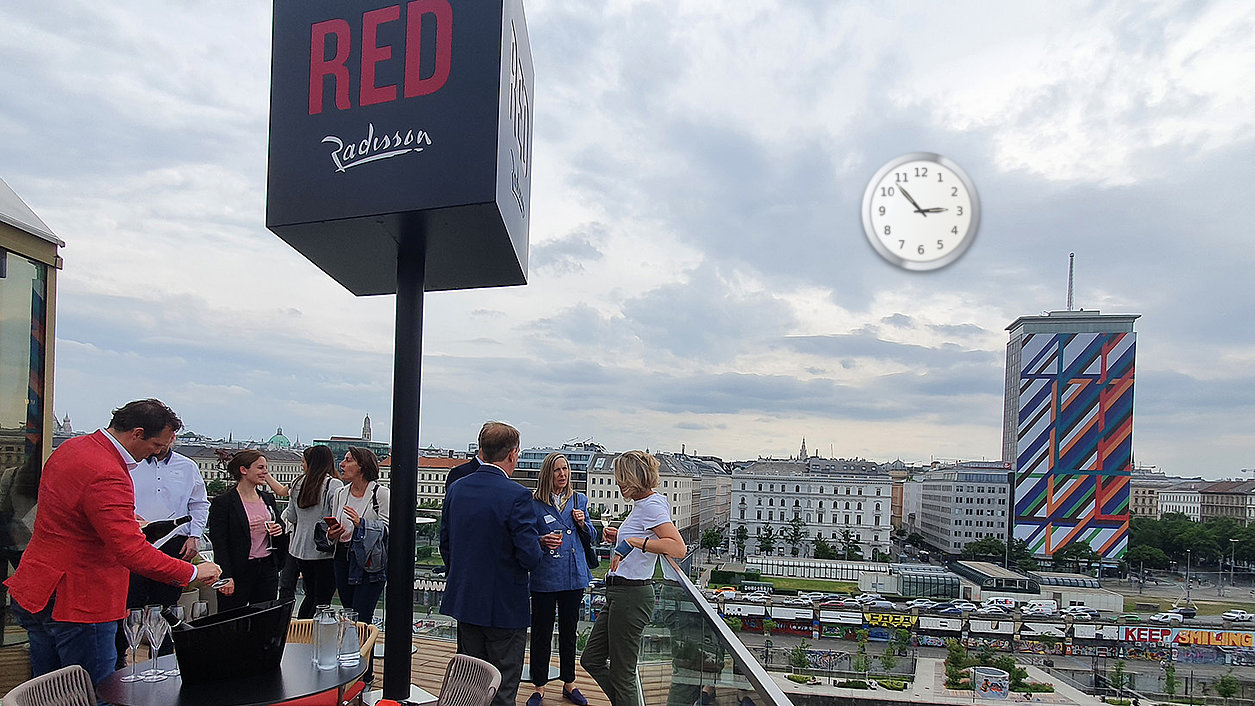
2:53
